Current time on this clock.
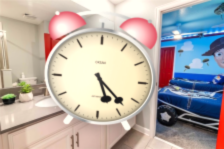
5:23
